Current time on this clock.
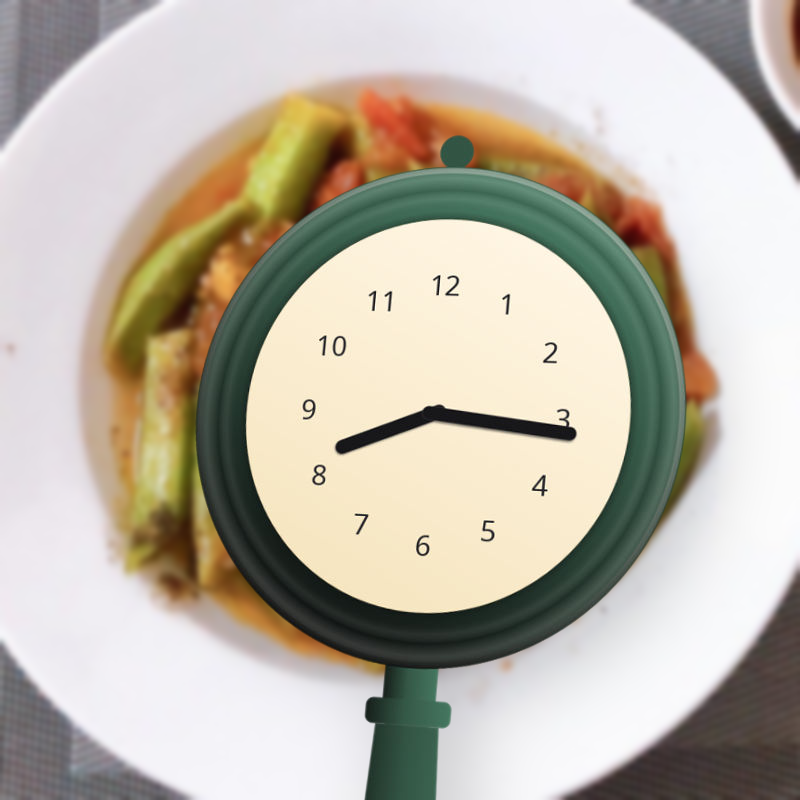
8:16
